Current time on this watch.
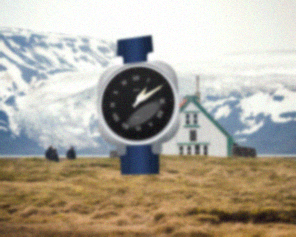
1:10
